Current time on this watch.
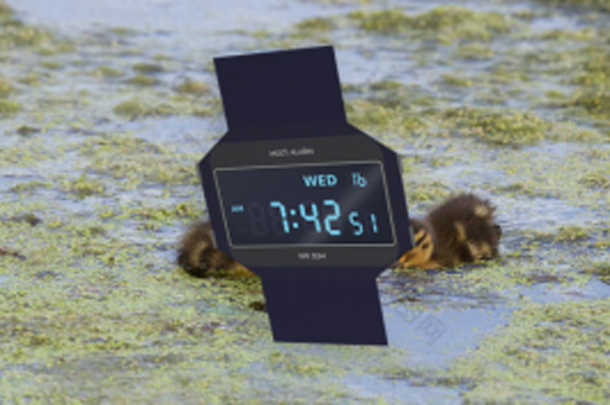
7:42:51
